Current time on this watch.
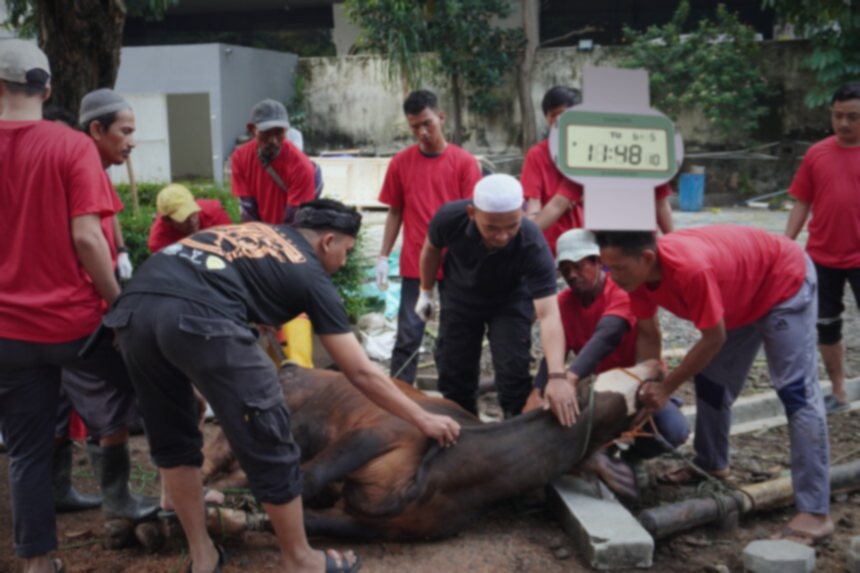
11:48
